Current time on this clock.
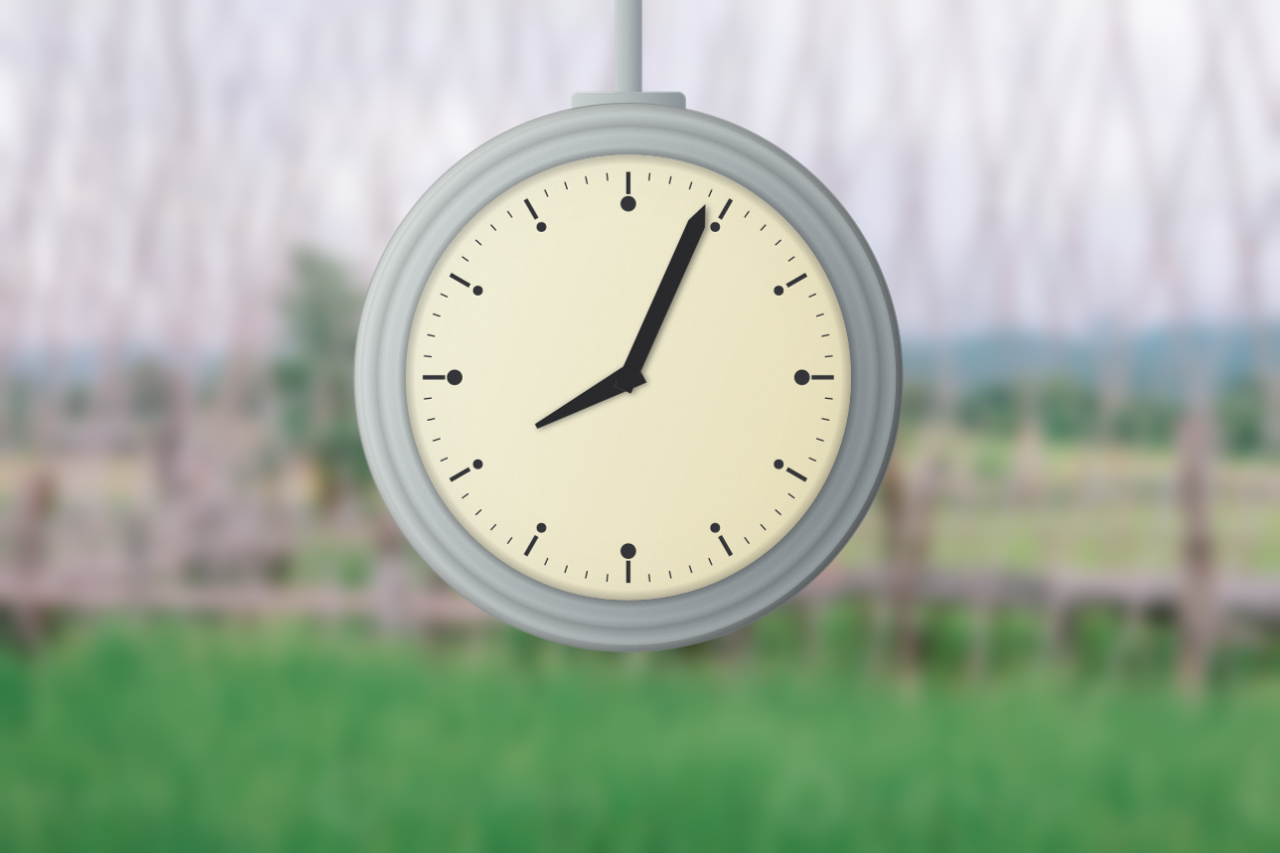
8:04
